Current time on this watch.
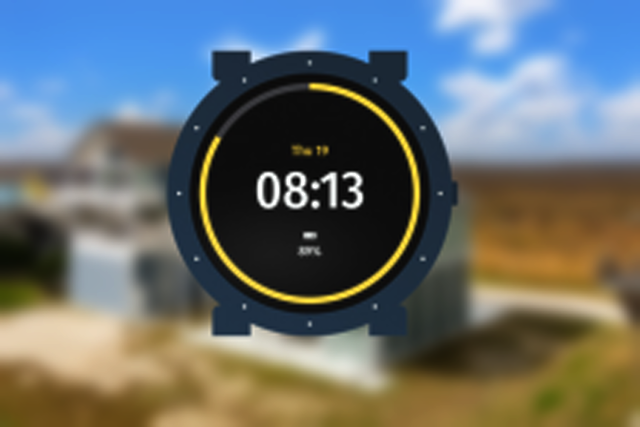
8:13
